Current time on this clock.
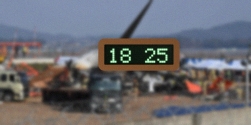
18:25
